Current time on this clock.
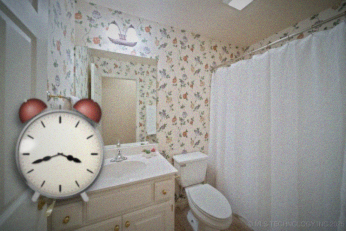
3:42
